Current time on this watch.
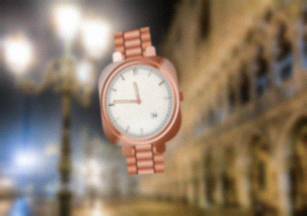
11:46
